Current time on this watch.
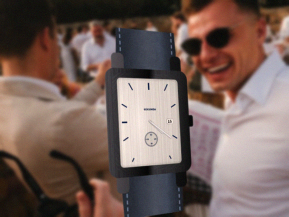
4:21
